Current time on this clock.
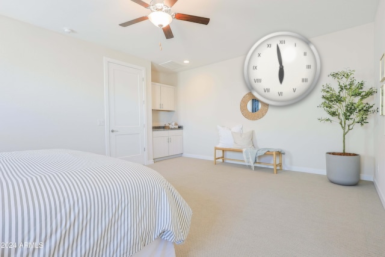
5:58
